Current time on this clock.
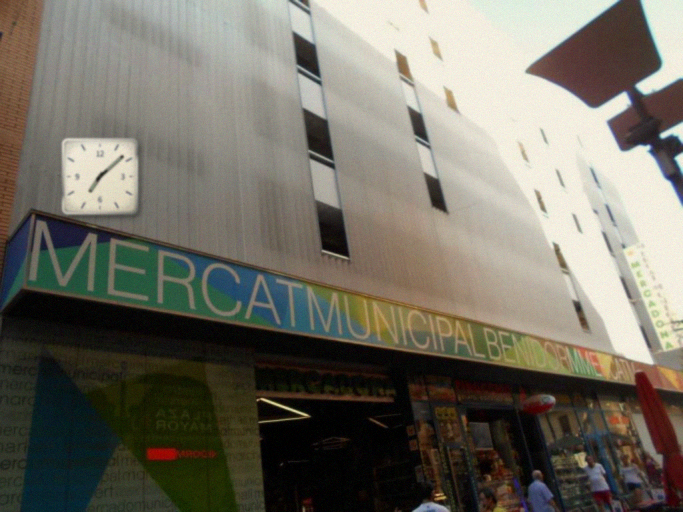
7:08
